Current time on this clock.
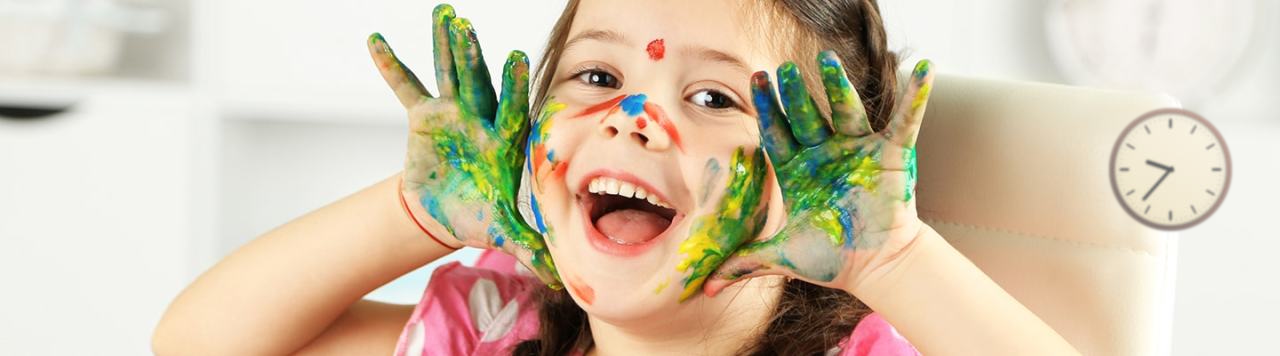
9:37
